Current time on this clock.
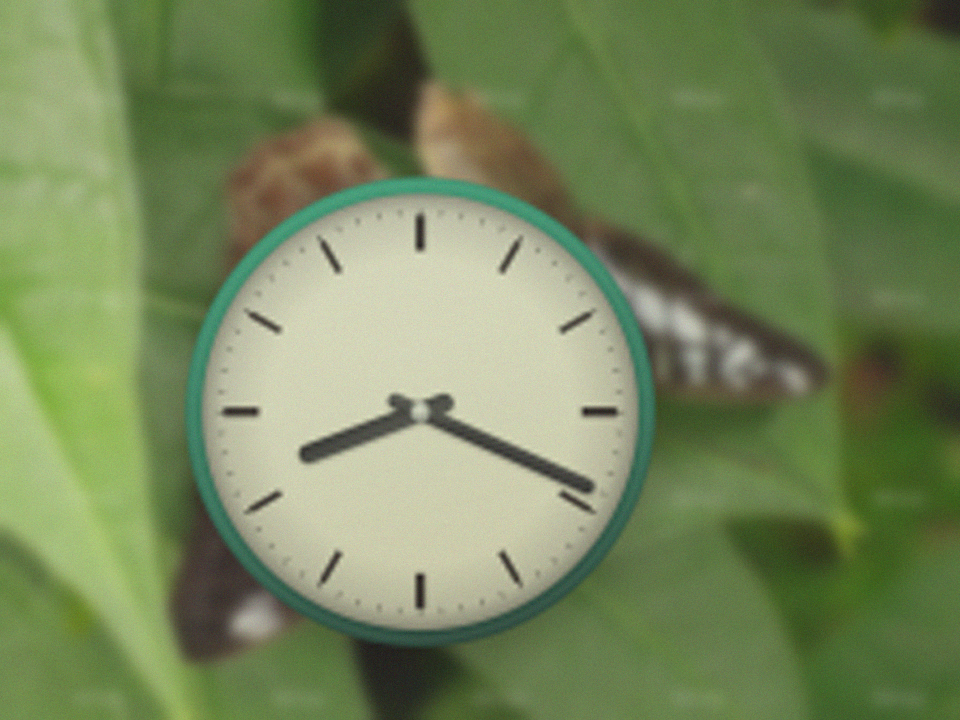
8:19
